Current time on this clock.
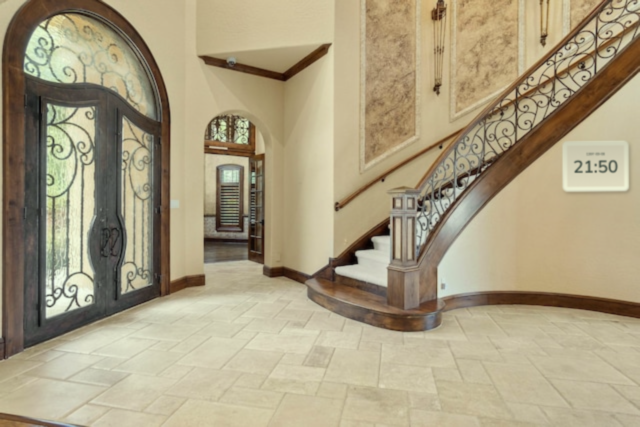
21:50
